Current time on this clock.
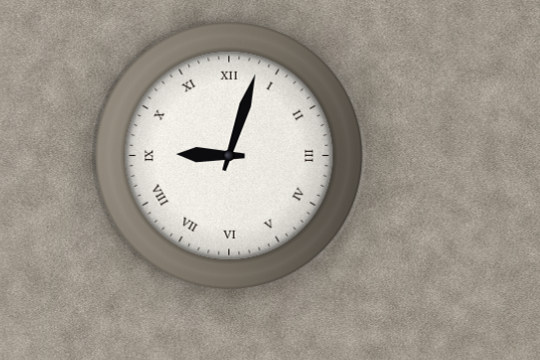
9:03
